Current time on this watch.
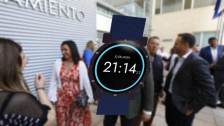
21:14
